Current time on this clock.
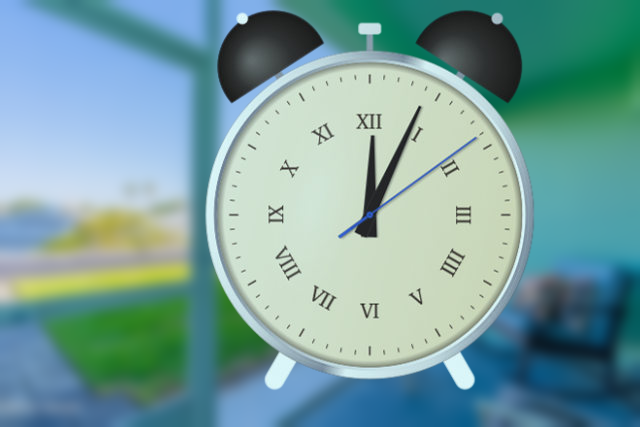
12:04:09
